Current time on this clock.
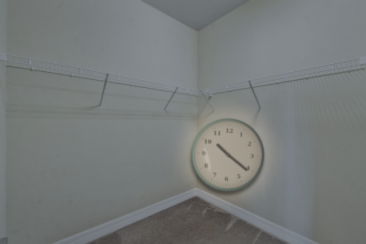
10:21
